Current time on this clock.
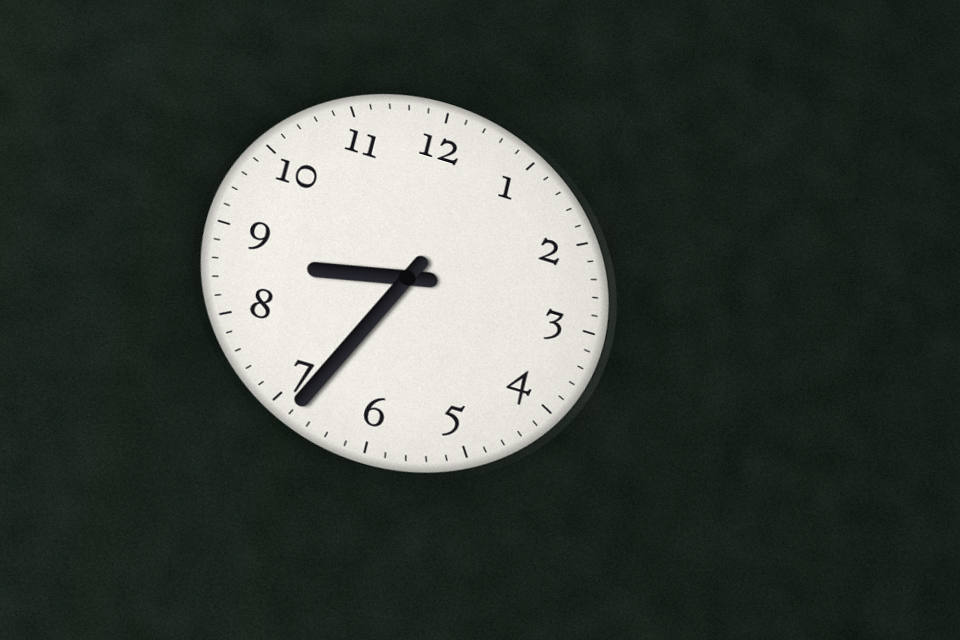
8:34
